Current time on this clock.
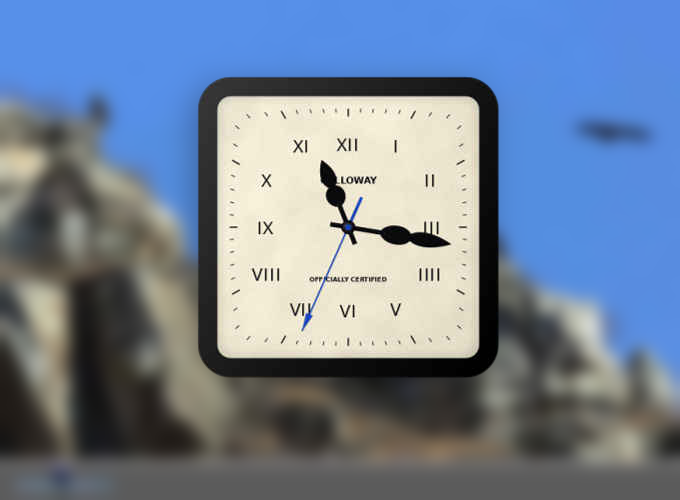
11:16:34
